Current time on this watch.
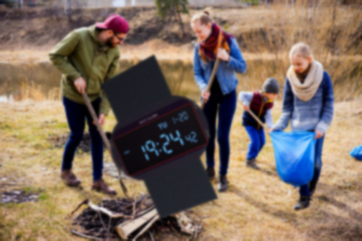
19:24
